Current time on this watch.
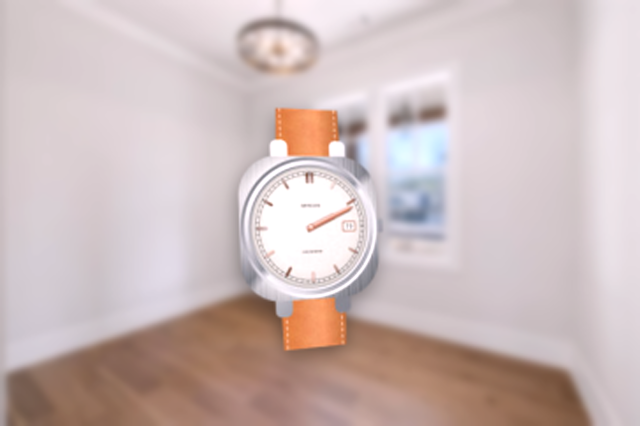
2:11
